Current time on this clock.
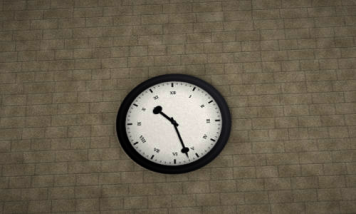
10:27
